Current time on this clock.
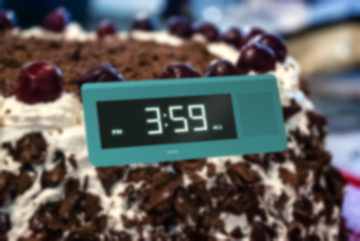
3:59
